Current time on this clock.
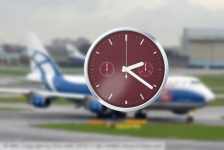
2:21
